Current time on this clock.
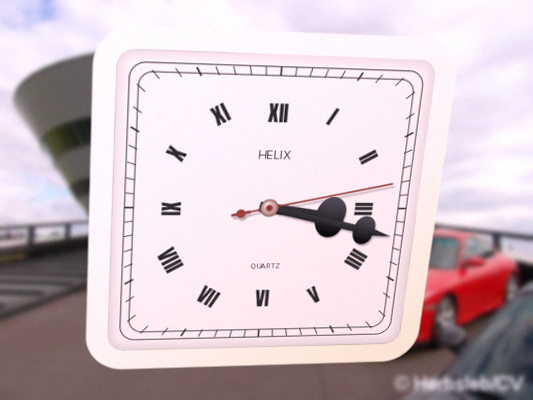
3:17:13
